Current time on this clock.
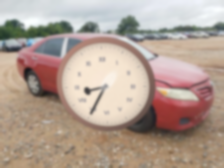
8:35
